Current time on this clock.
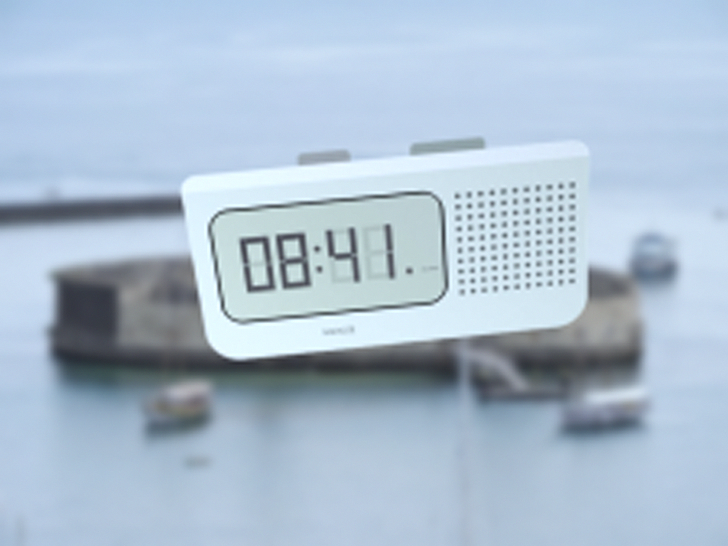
8:41
